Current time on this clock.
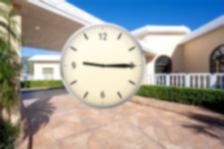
9:15
